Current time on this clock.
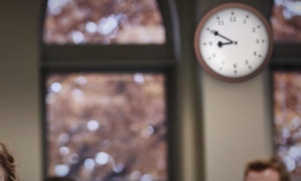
8:50
